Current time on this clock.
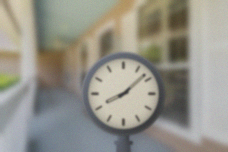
8:08
